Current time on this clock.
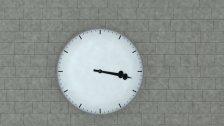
3:17
